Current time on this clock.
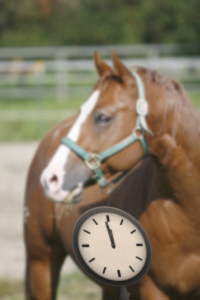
11:59
